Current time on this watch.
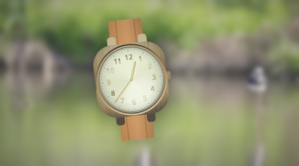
12:37
